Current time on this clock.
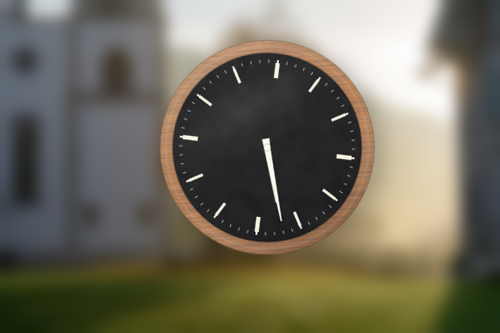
5:27
